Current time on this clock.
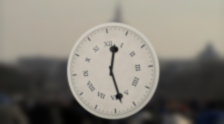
12:28
